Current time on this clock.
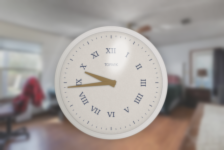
9:44
